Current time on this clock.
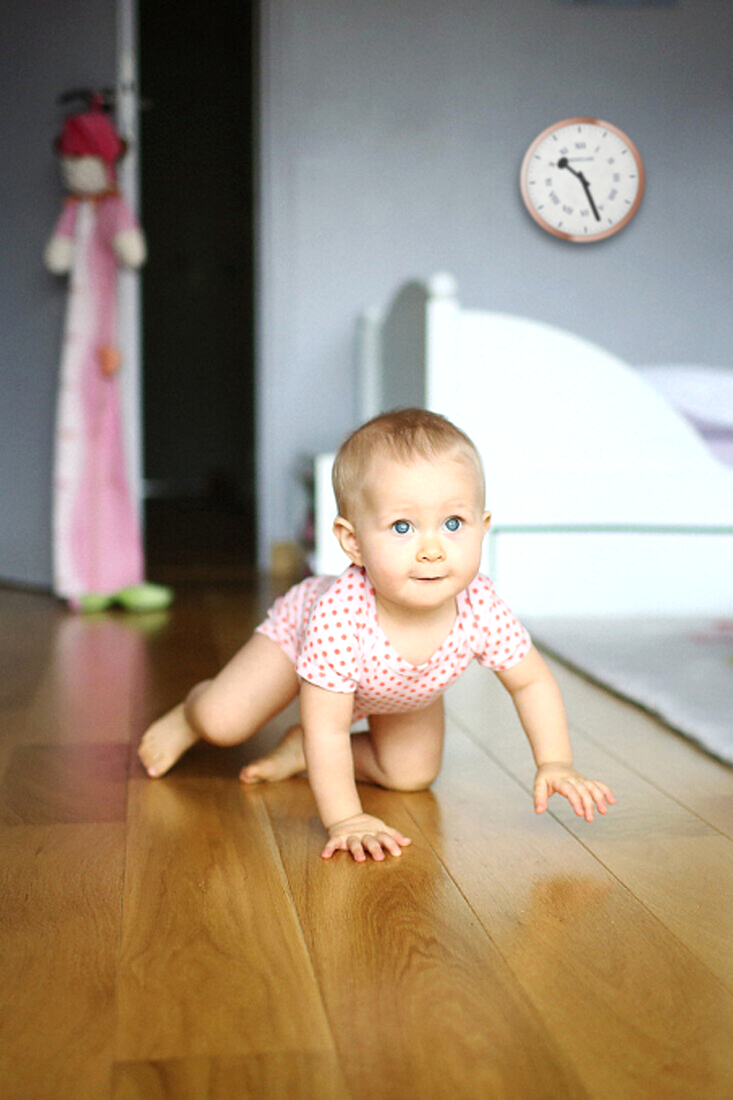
10:27
